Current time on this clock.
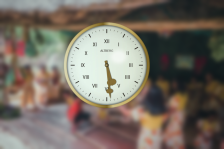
5:29
